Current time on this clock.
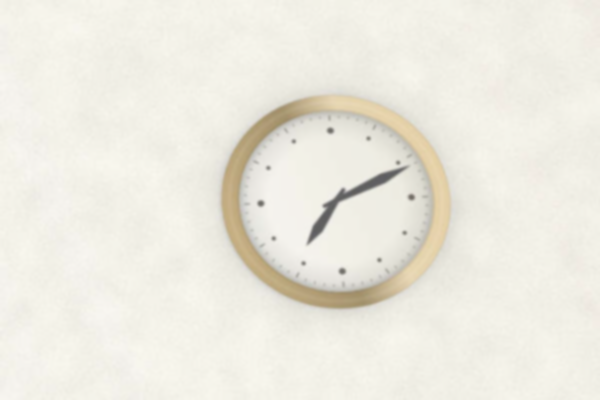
7:11
